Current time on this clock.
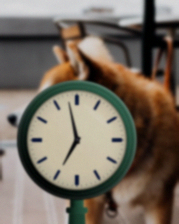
6:58
